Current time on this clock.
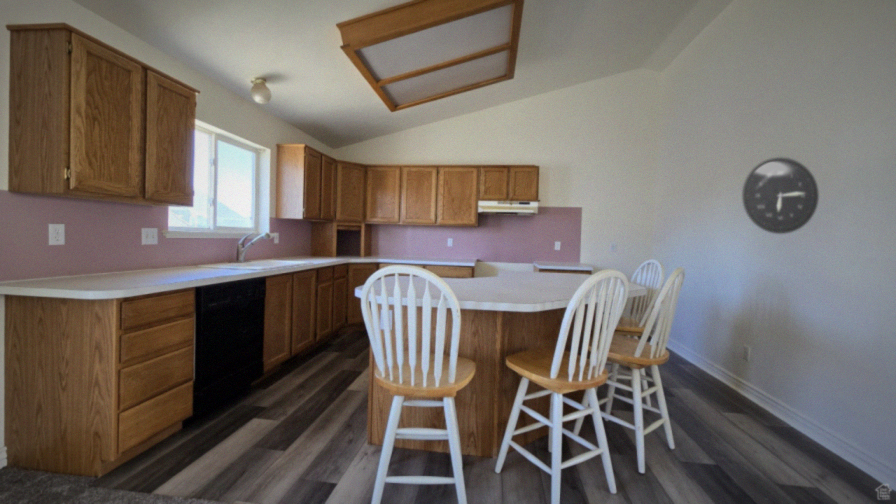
6:14
